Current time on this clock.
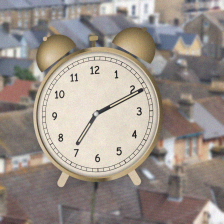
7:11
